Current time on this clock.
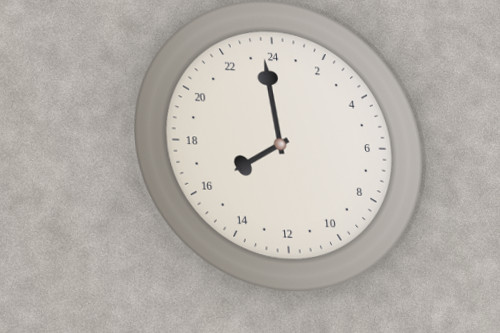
15:59
